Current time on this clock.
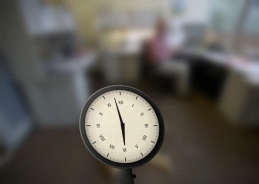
5:58
